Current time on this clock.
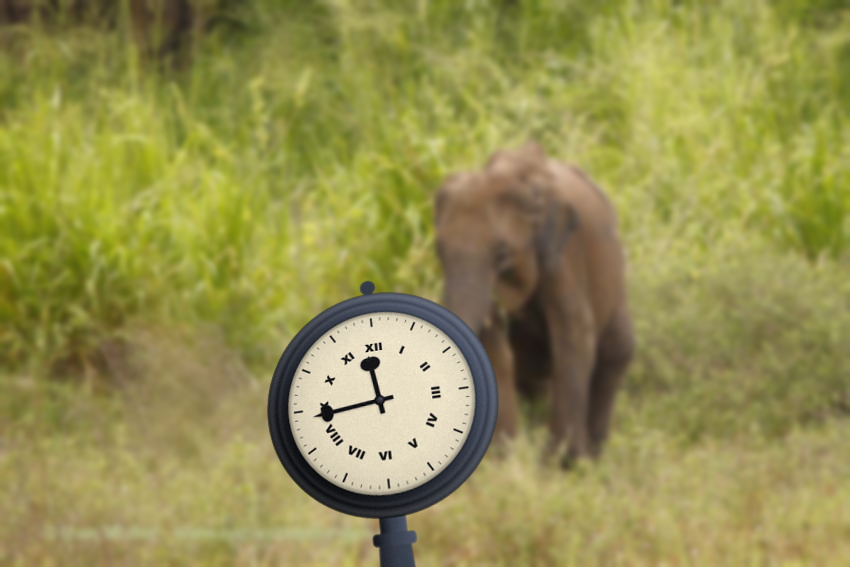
11:44
